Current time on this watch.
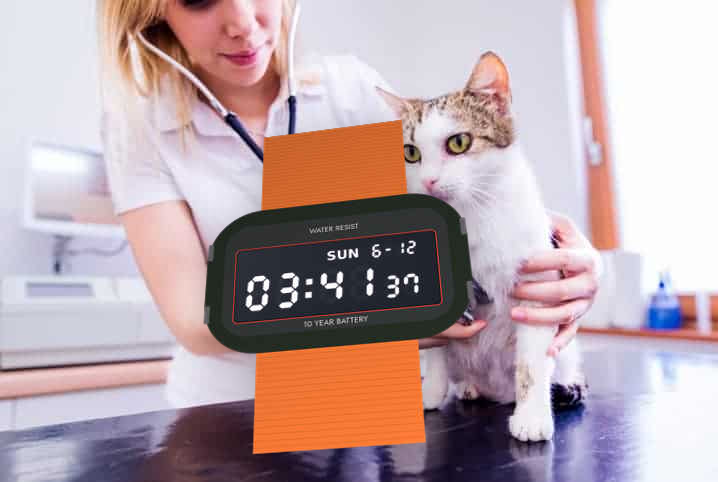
3:41:37
